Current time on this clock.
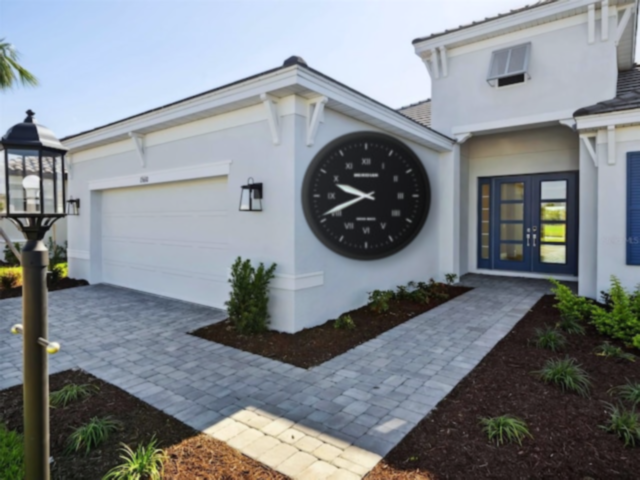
9:41
